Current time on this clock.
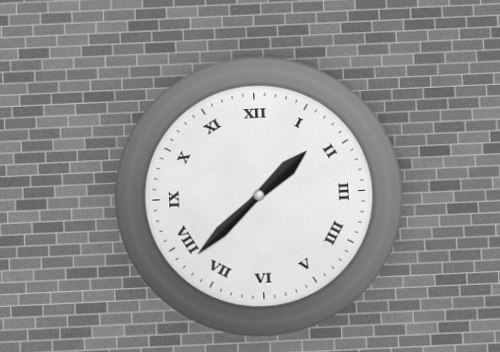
1:38
